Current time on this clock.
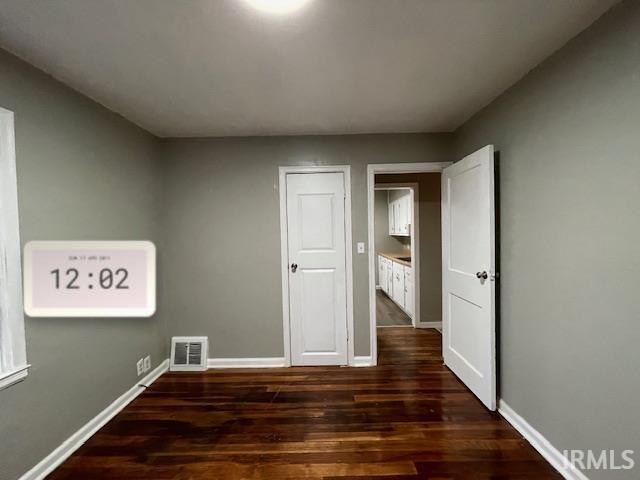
12:02
